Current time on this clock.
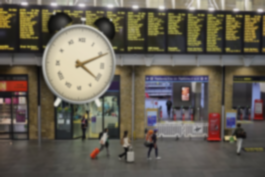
4:11
